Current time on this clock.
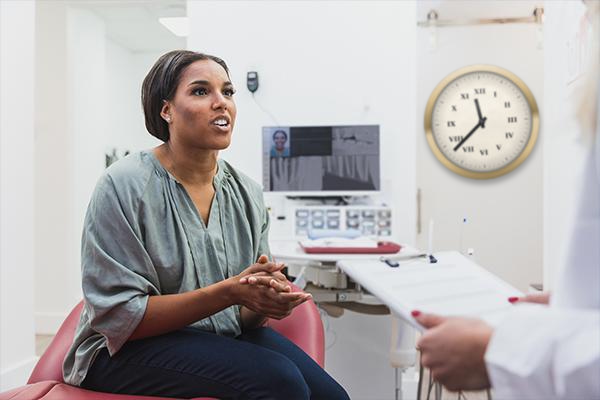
11:38
